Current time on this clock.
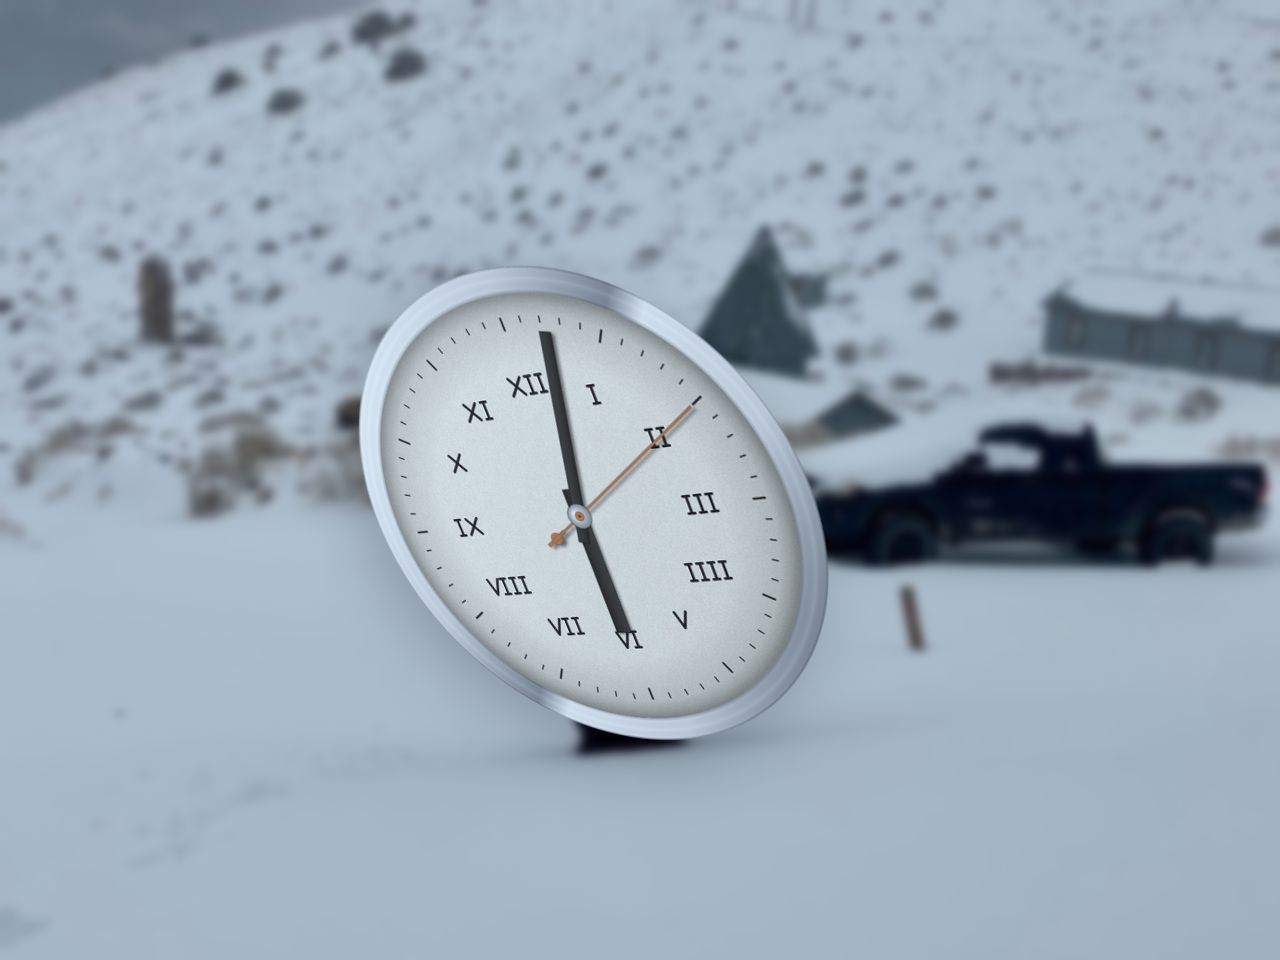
6:02:10
